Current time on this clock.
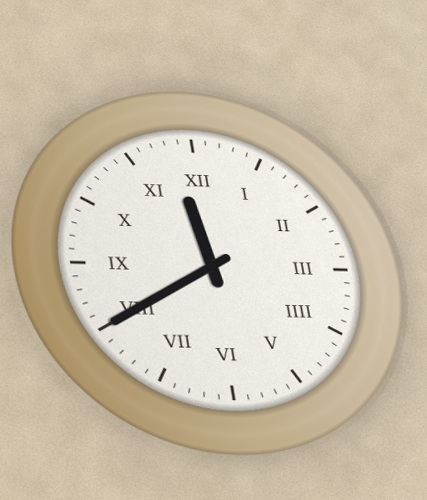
11:40
